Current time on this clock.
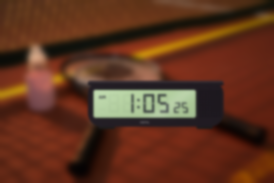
1:05
